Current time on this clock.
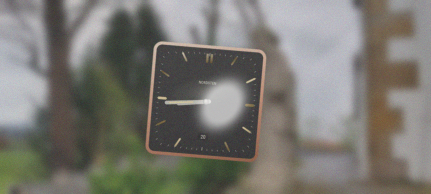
8:44
